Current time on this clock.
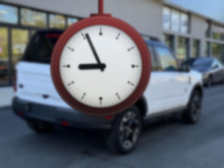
8:56
